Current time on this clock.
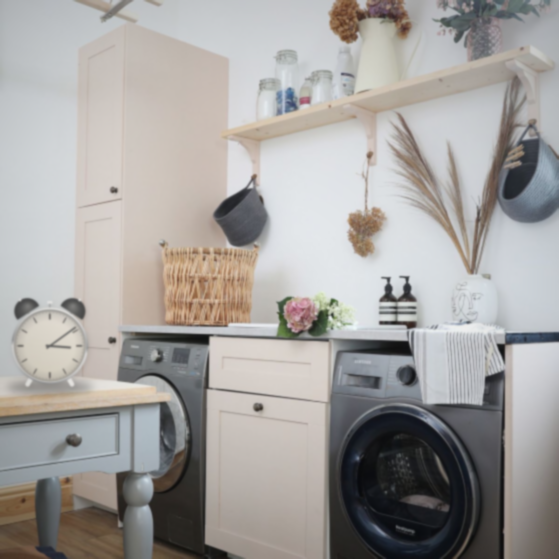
3:09
